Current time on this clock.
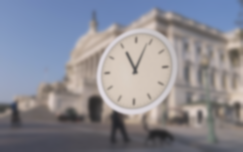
11:04
